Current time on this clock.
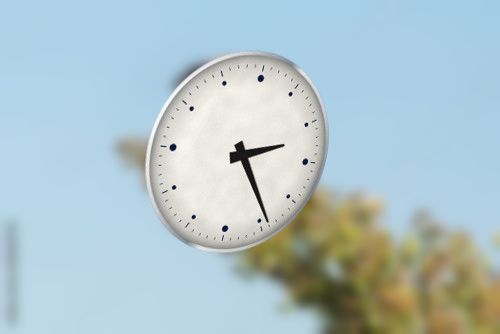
2:24
